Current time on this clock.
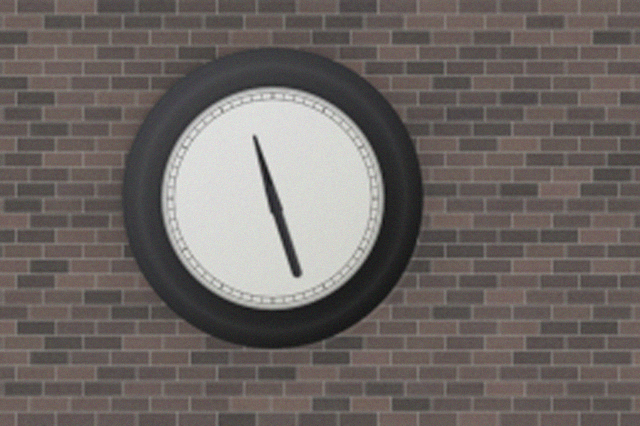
11:27
